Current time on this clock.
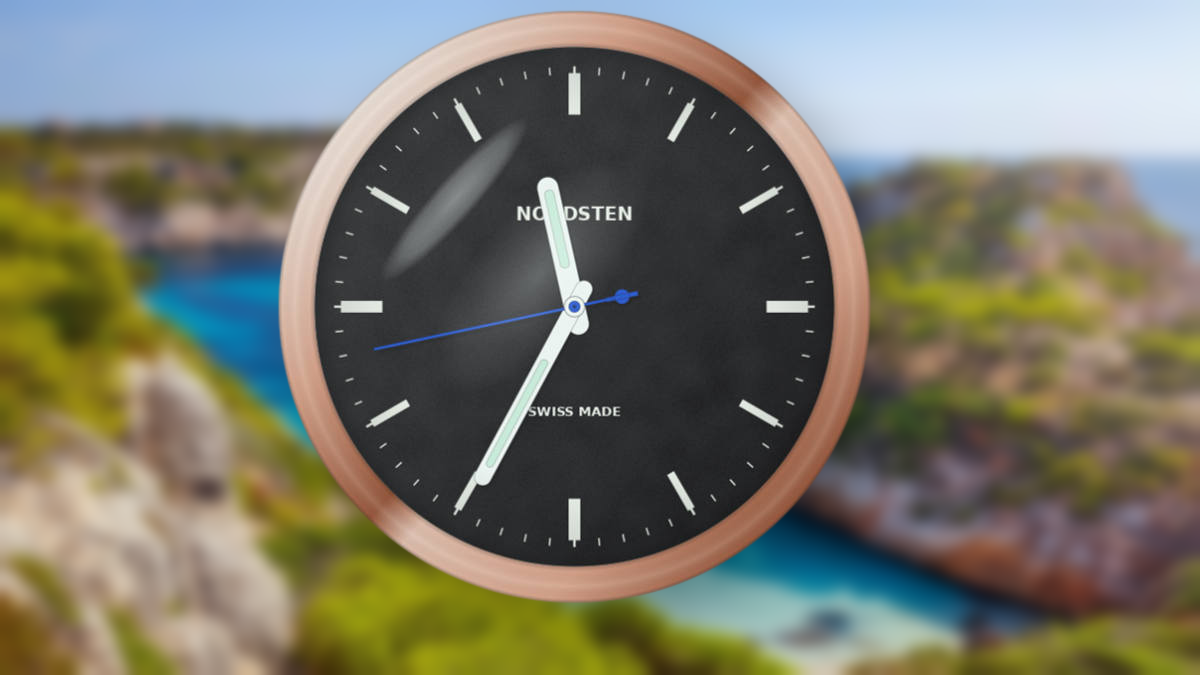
11:34:43
